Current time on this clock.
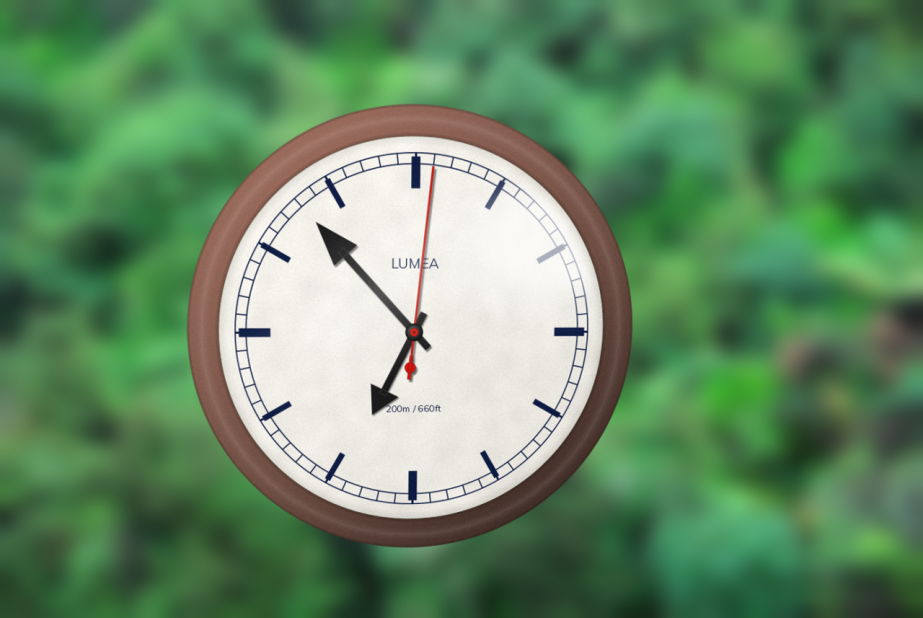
6:53:01
